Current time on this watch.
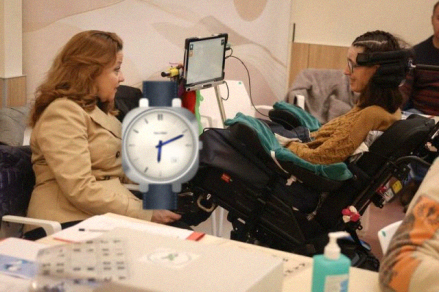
6:11
